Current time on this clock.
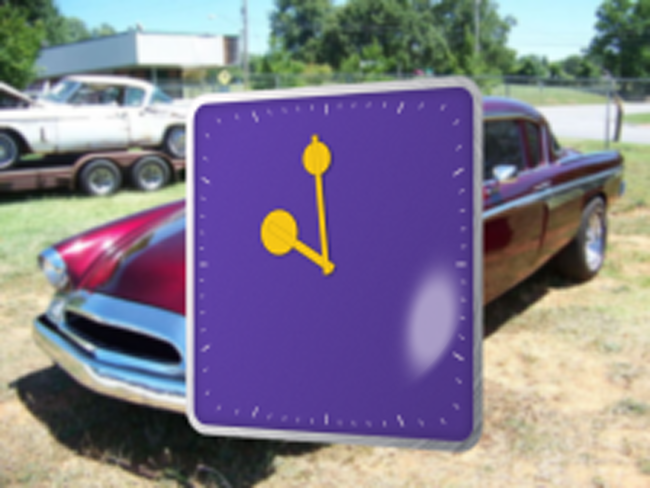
9:59
